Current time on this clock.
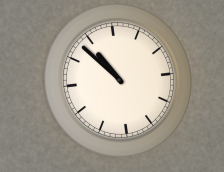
10:53
